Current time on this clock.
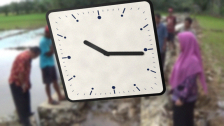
10:16
